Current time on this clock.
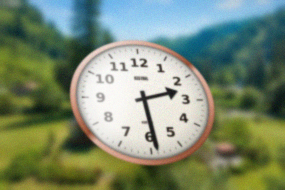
2:29
